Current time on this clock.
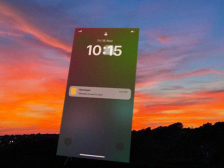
10:15
